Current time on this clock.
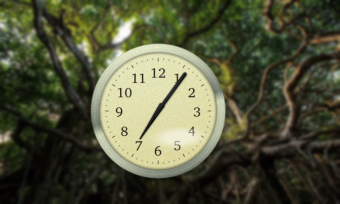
7:06
